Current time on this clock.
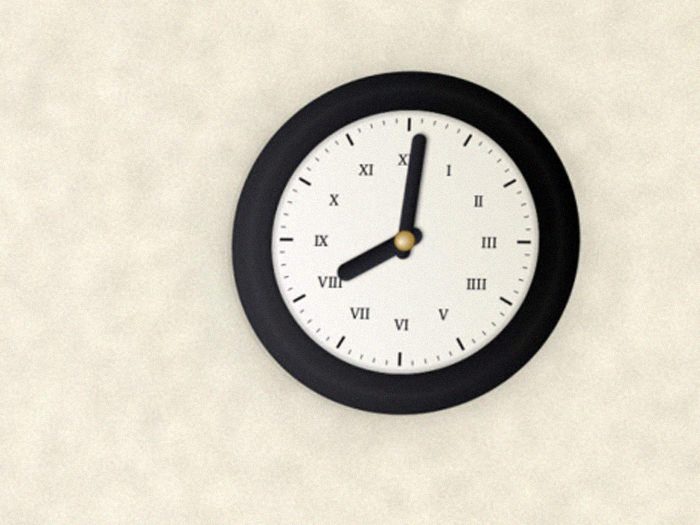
8:01
